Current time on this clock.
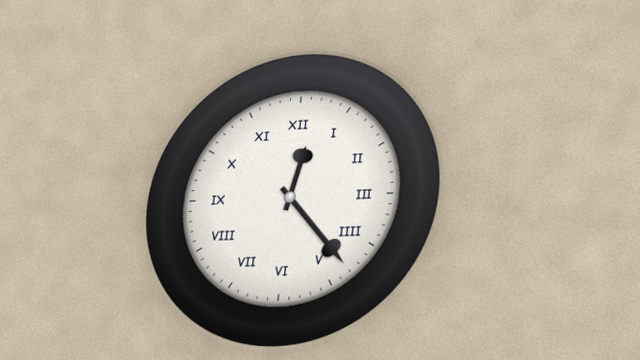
12:23
